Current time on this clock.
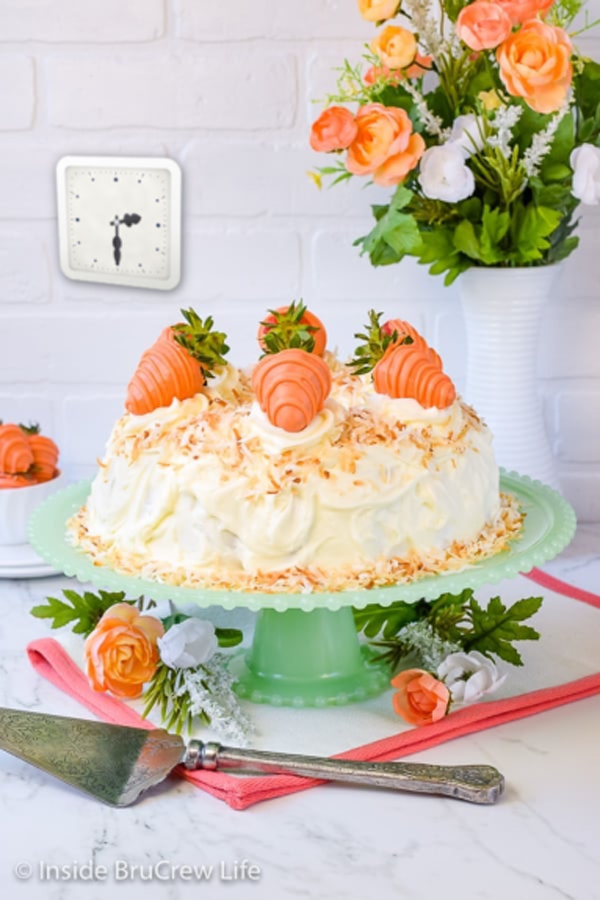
2:30
